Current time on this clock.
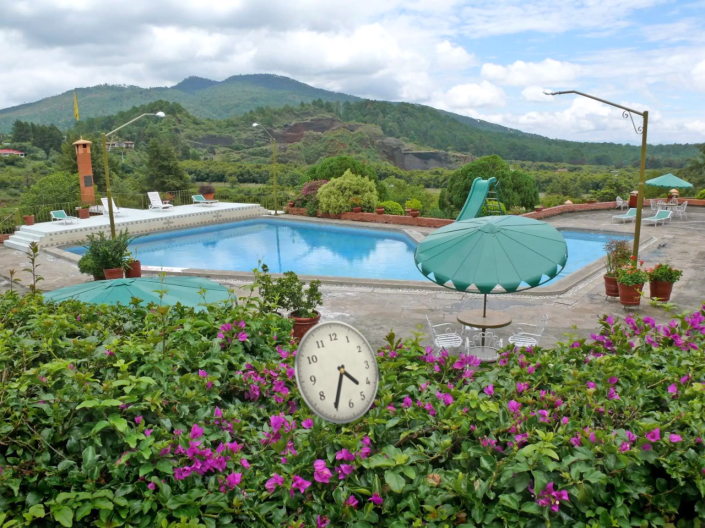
4:35
